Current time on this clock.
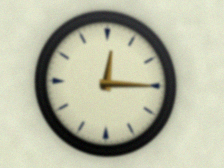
12:15
